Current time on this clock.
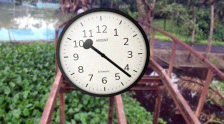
10:22
